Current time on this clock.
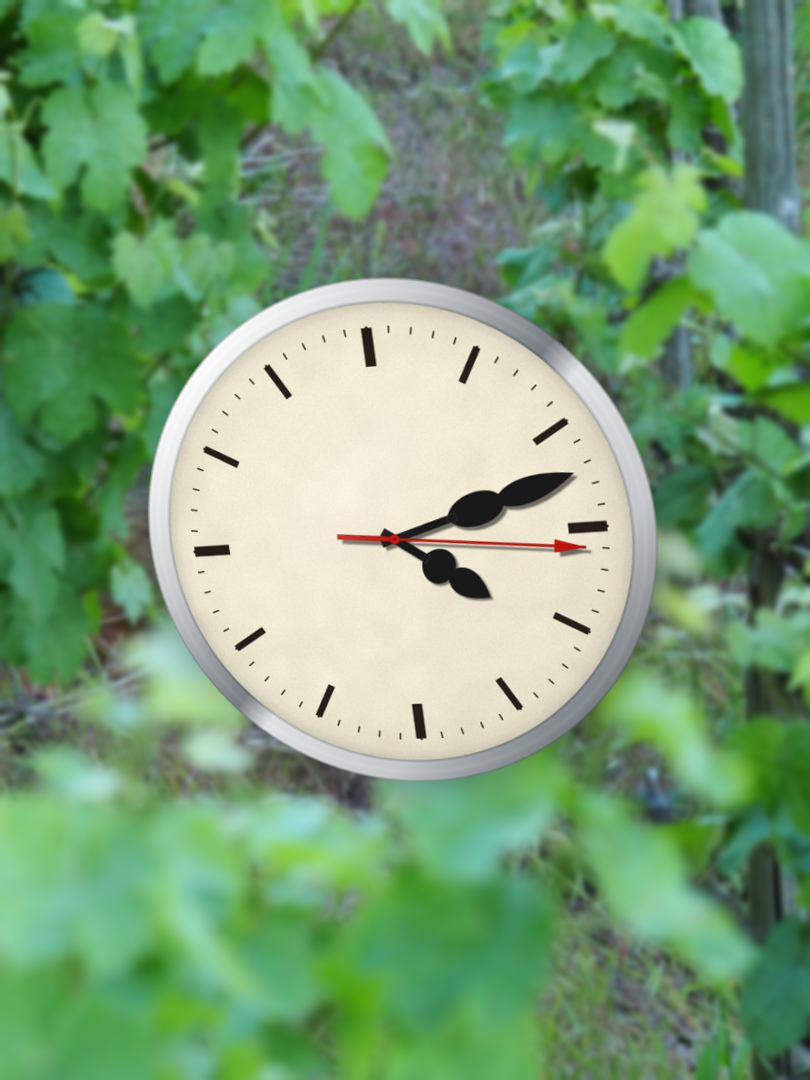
4:12:16
